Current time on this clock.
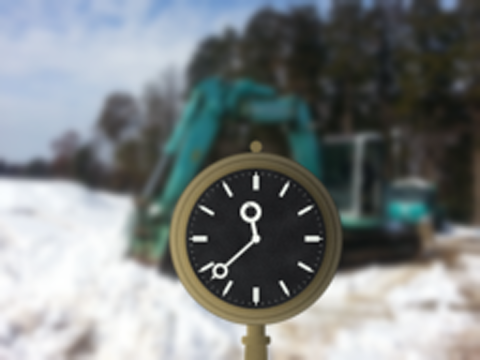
11:38
